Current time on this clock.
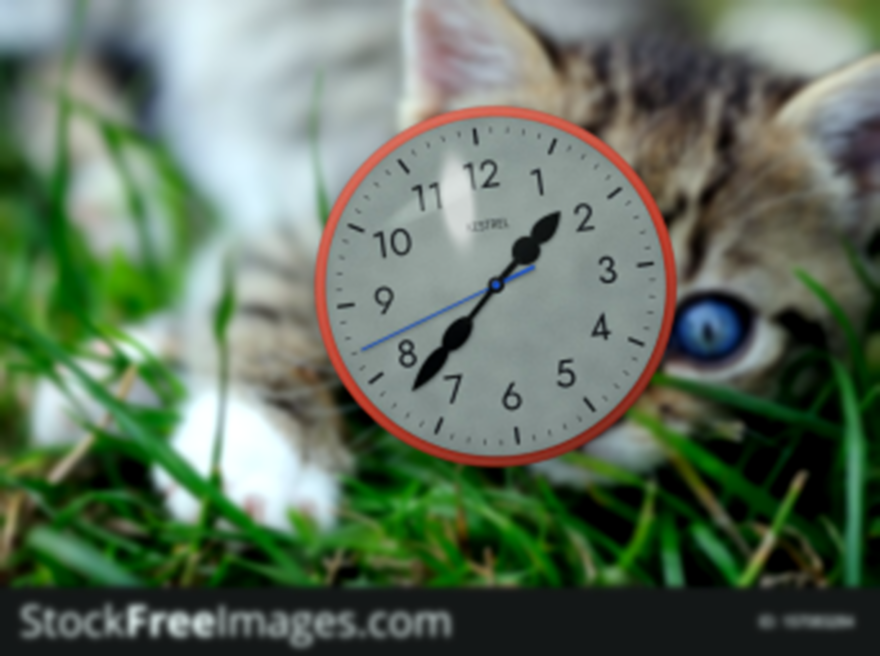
1:37:42
